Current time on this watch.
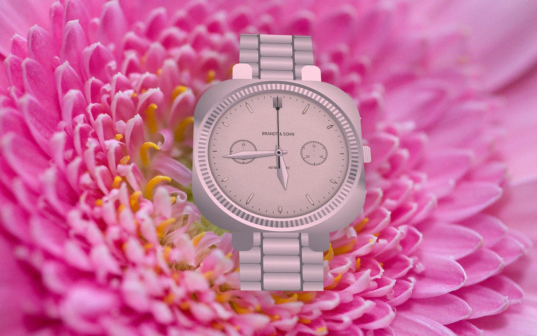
5:44
